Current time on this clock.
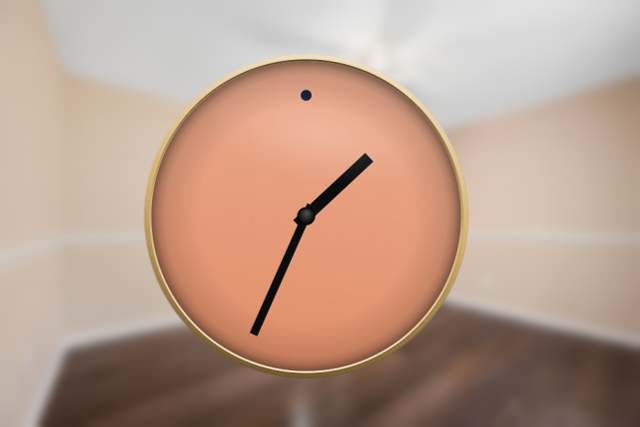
1:34
